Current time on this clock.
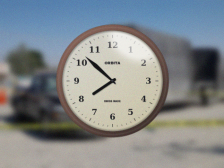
7:52
